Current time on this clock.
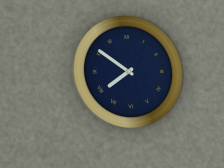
7:51
